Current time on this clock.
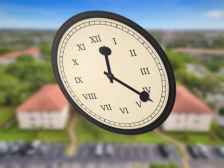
12:22
